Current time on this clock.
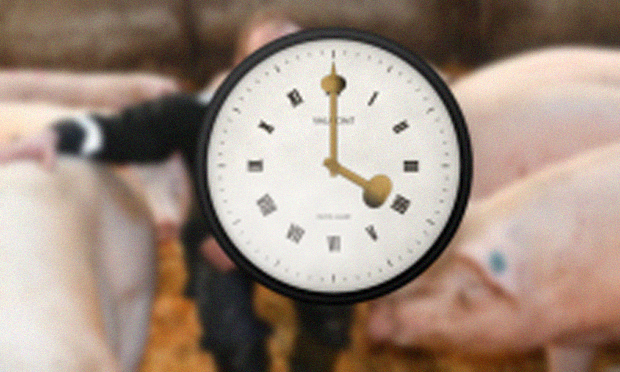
4:00
